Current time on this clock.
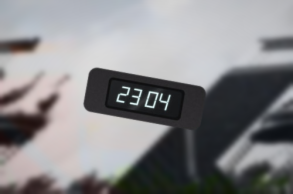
23:04
